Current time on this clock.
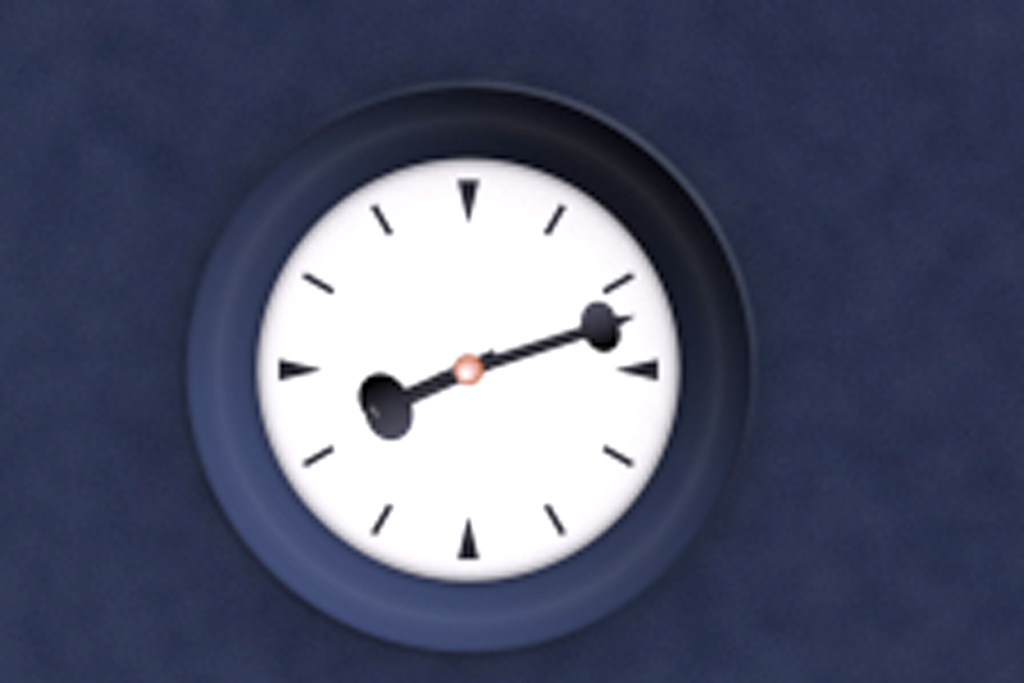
8:12
